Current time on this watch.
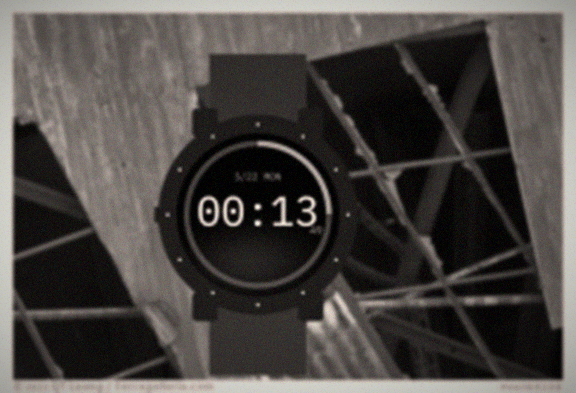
0:13
